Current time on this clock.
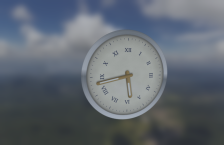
5:43
